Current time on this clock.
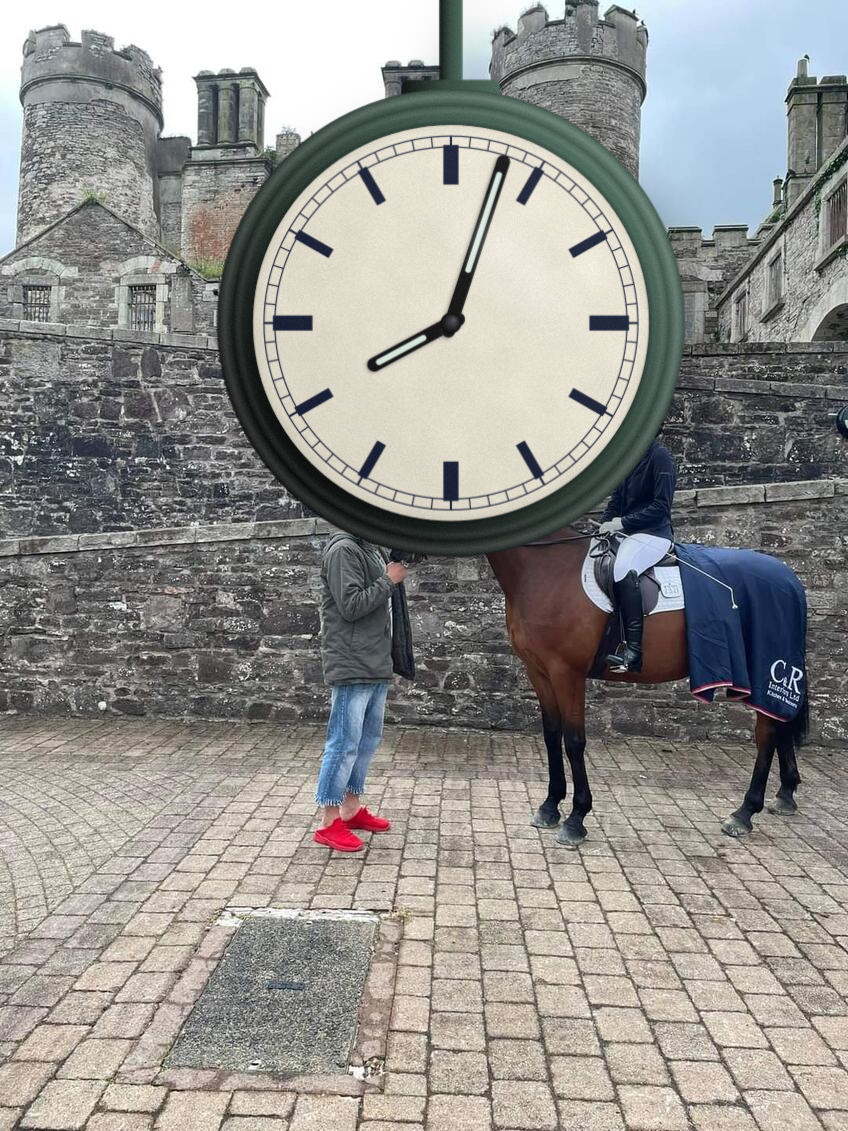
8:03
